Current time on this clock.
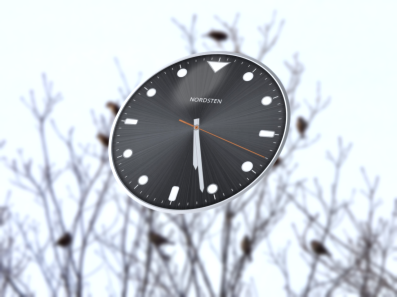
5:26:18
